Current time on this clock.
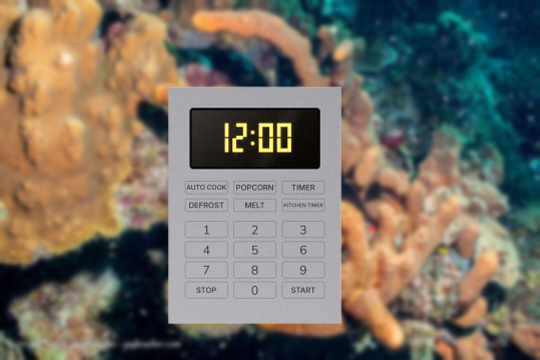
12:00
